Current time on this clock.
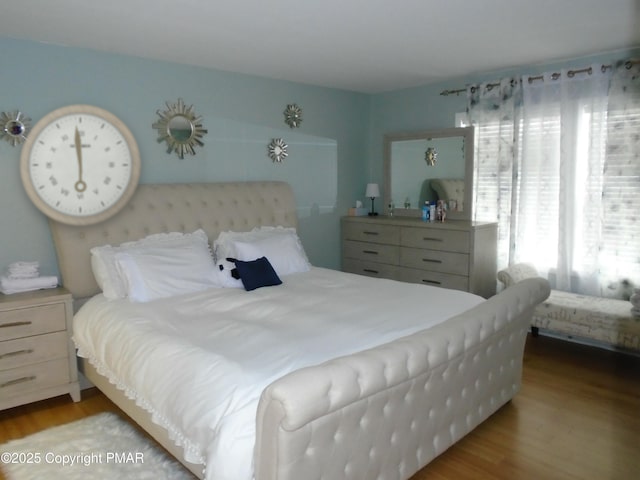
5:59
